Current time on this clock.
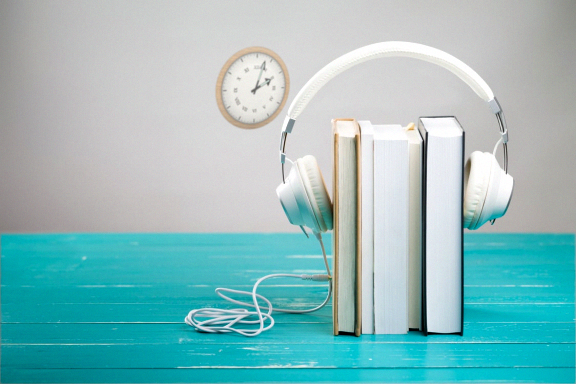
2:03
